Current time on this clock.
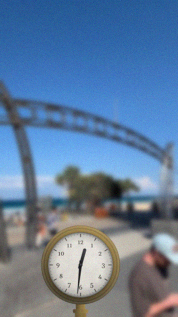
12:31
